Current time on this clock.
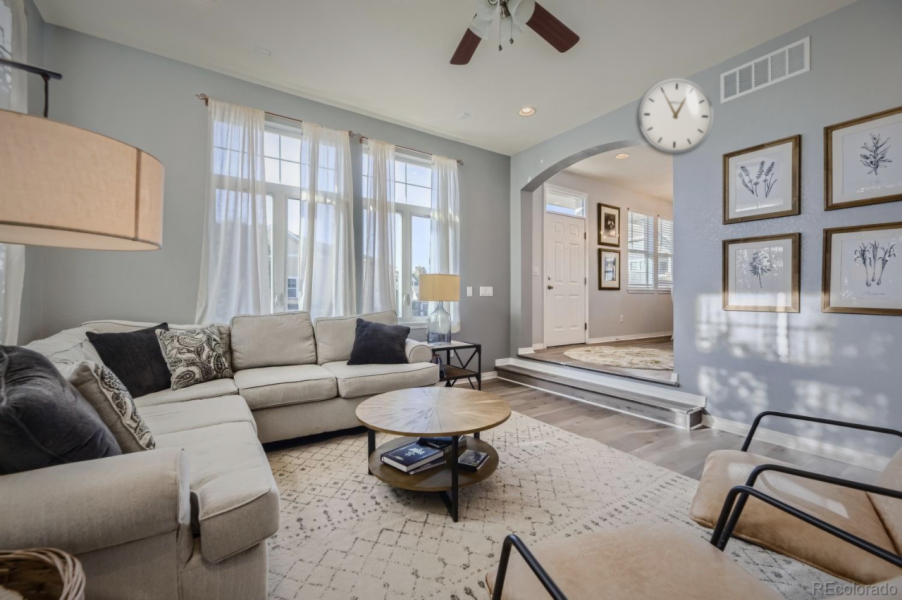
12:55
